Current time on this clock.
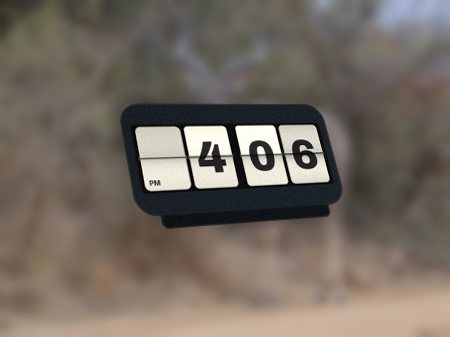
4:06
